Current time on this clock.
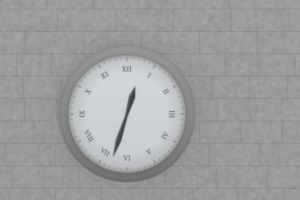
12:33
